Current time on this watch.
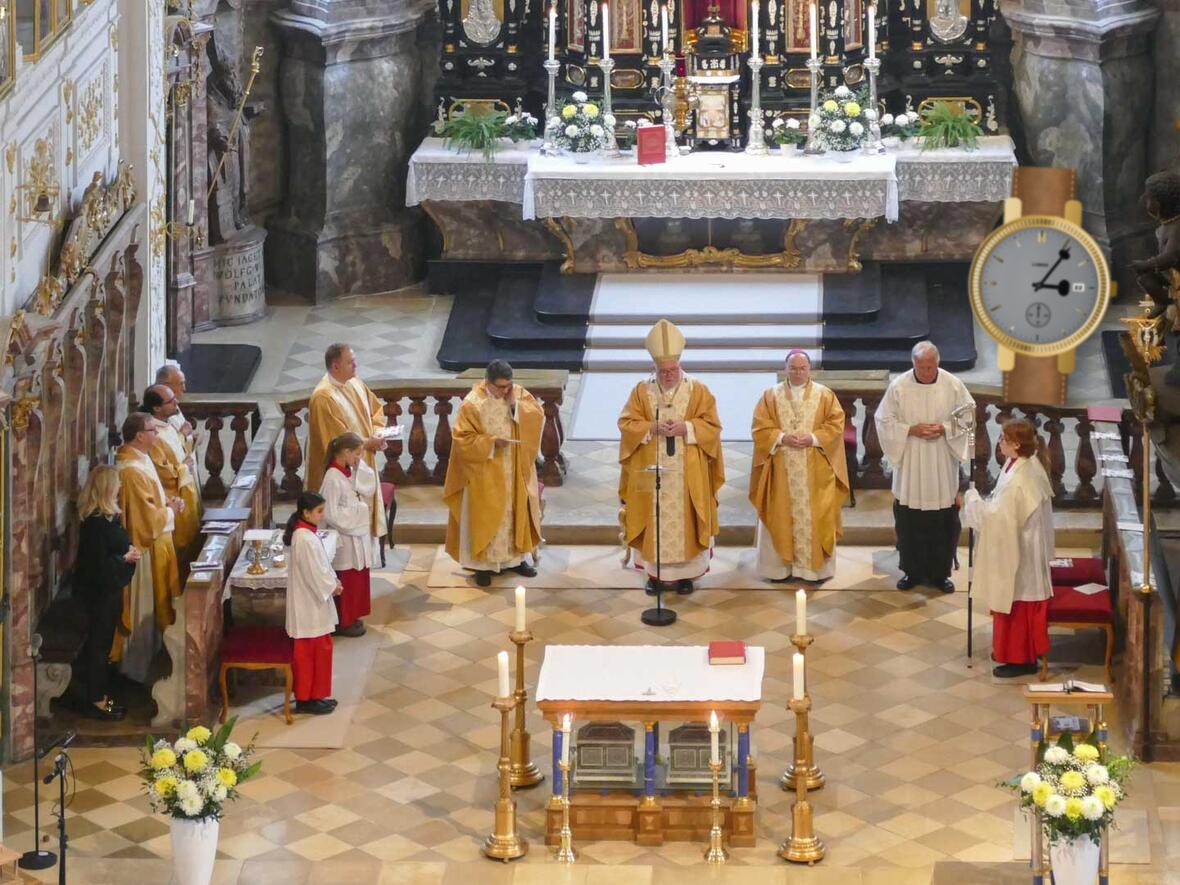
3:06
